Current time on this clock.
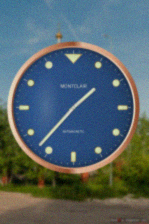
1:37
